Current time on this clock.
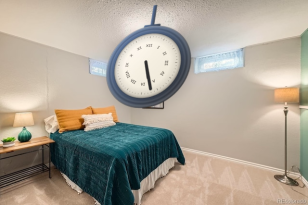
5:27
